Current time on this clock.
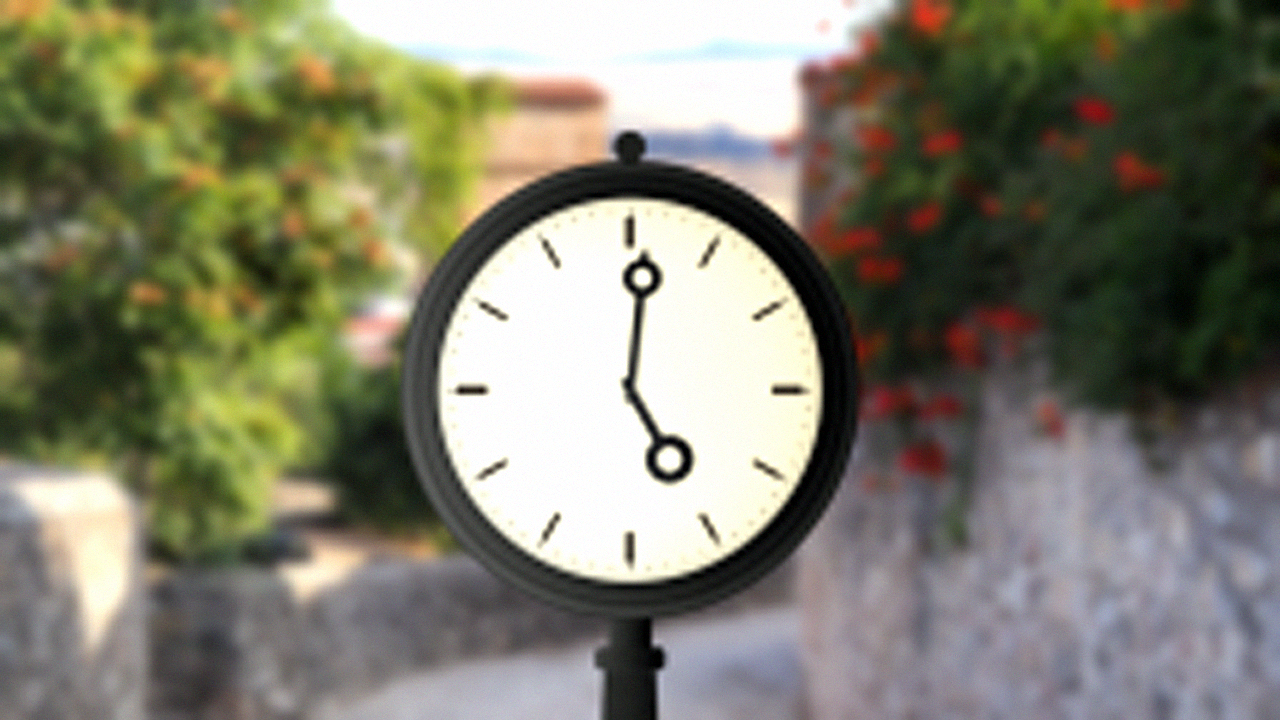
5:01
